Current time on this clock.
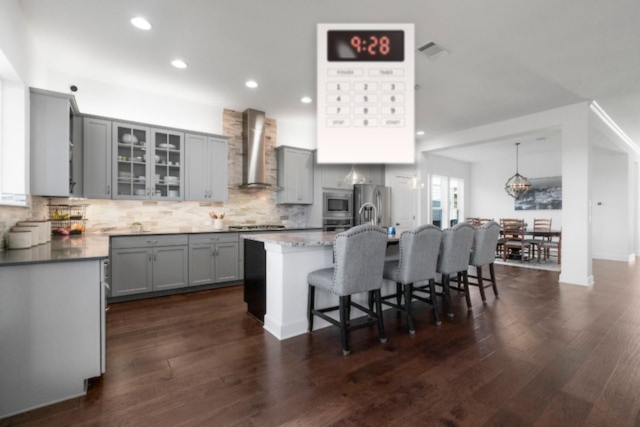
9:28
